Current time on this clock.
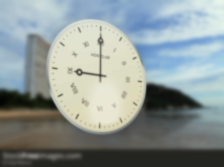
9:00
